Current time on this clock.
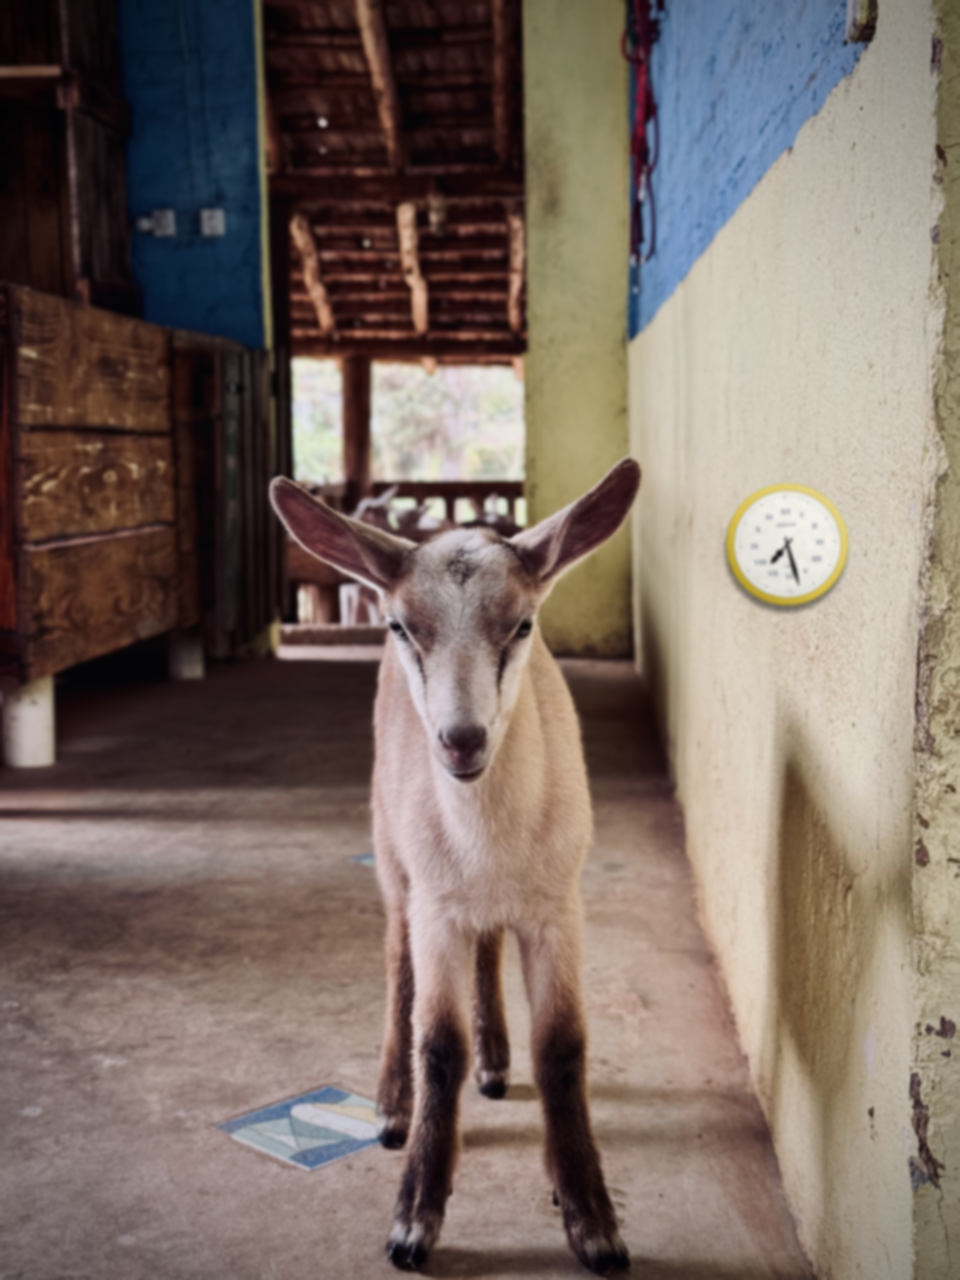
7:28
